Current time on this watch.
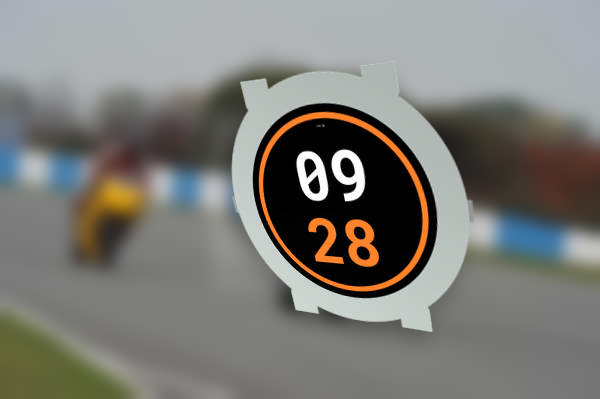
9:28
